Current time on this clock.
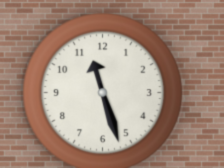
11:27
